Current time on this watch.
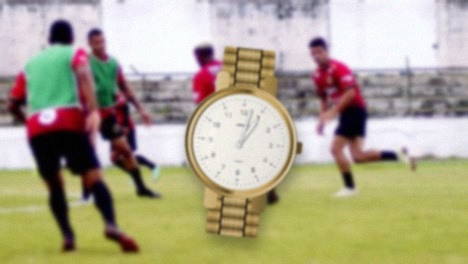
1:02
